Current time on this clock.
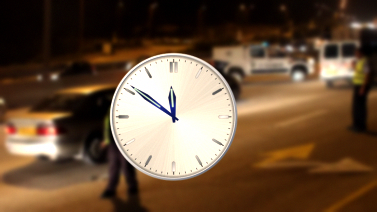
11:51
